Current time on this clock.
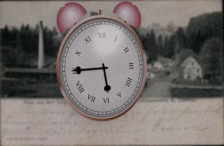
5:45
